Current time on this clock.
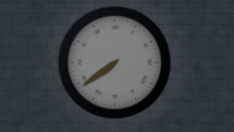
7:39
